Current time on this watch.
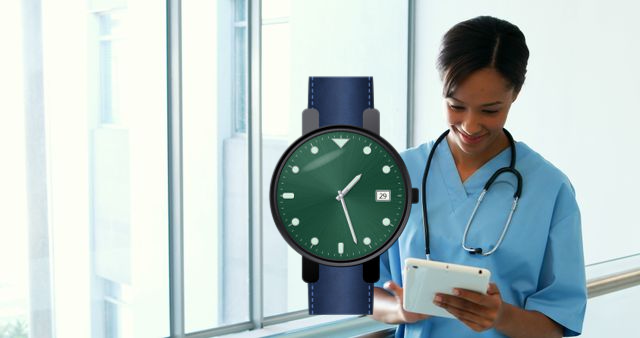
1:27
